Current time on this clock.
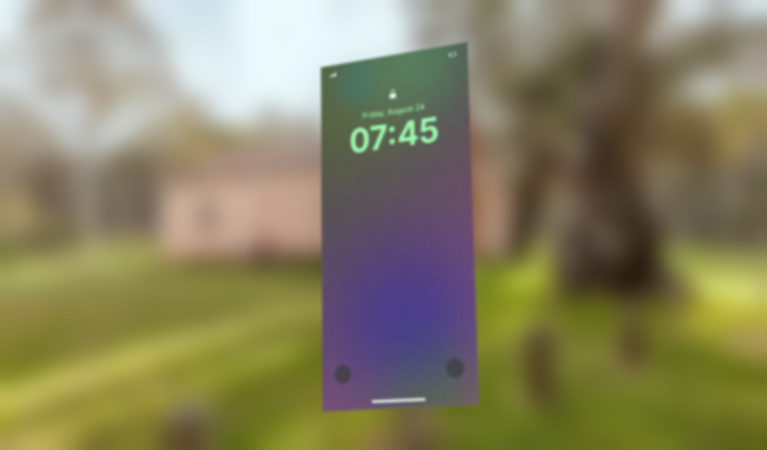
7:45
